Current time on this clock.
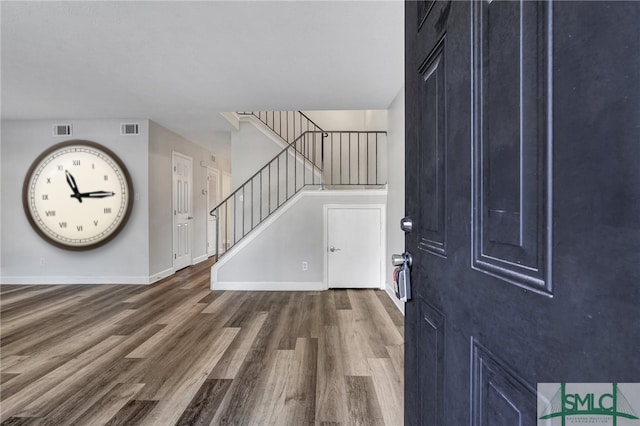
11:15
